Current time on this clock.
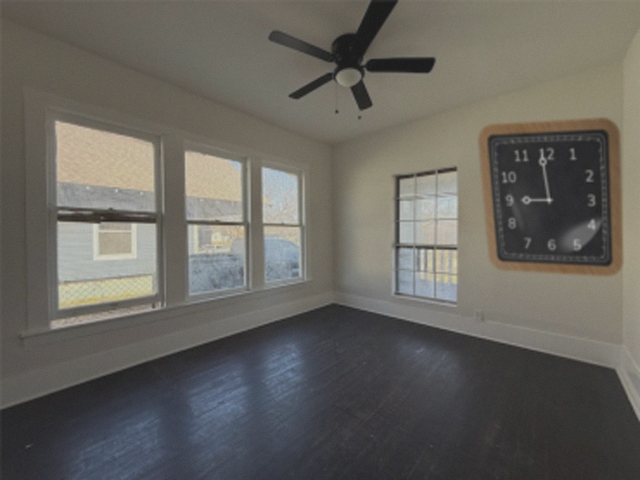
8:59
